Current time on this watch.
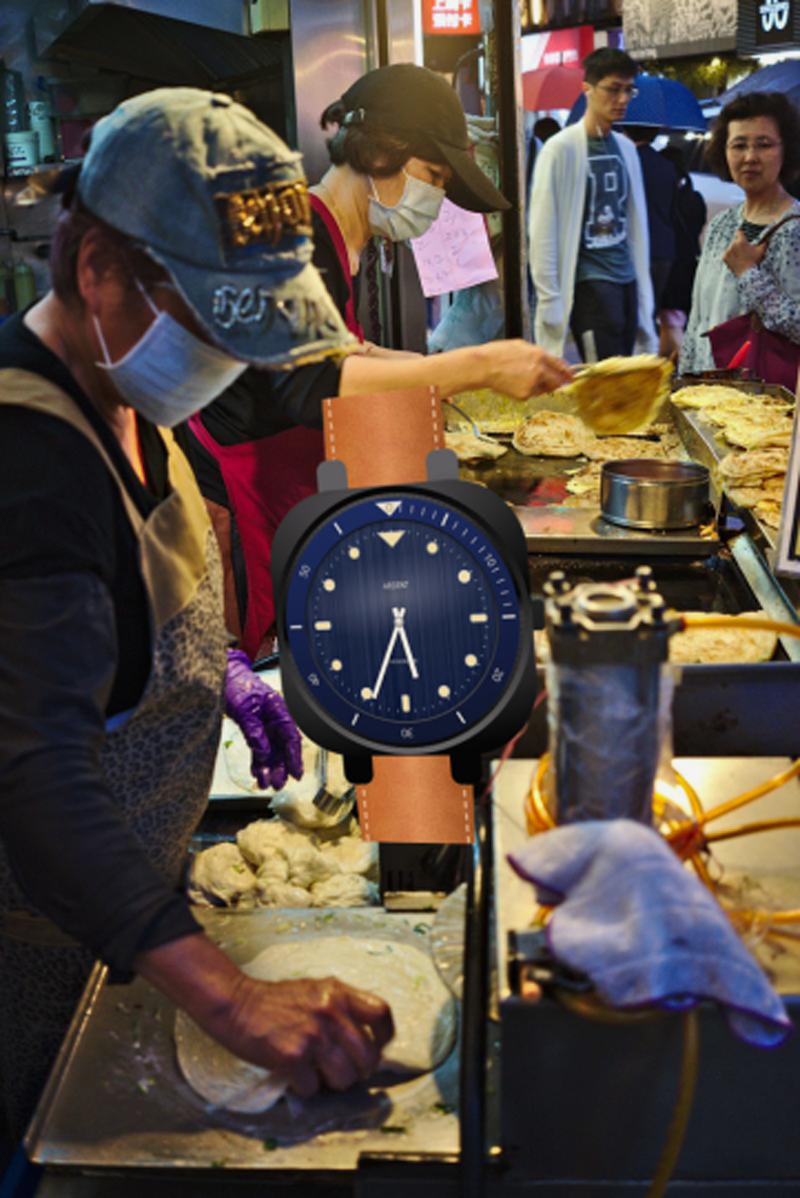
5:34
